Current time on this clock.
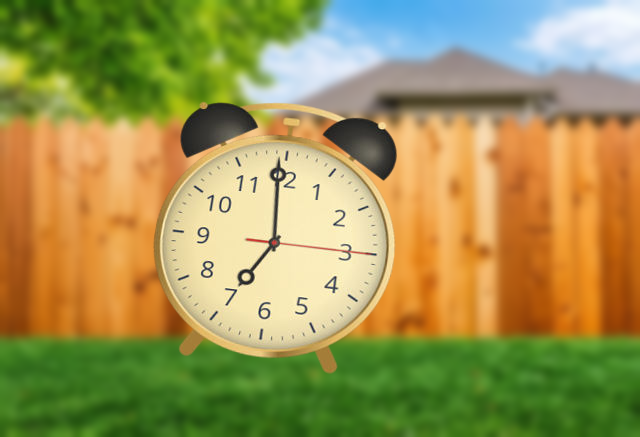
6:59:15
